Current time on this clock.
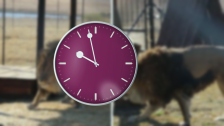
9:58
